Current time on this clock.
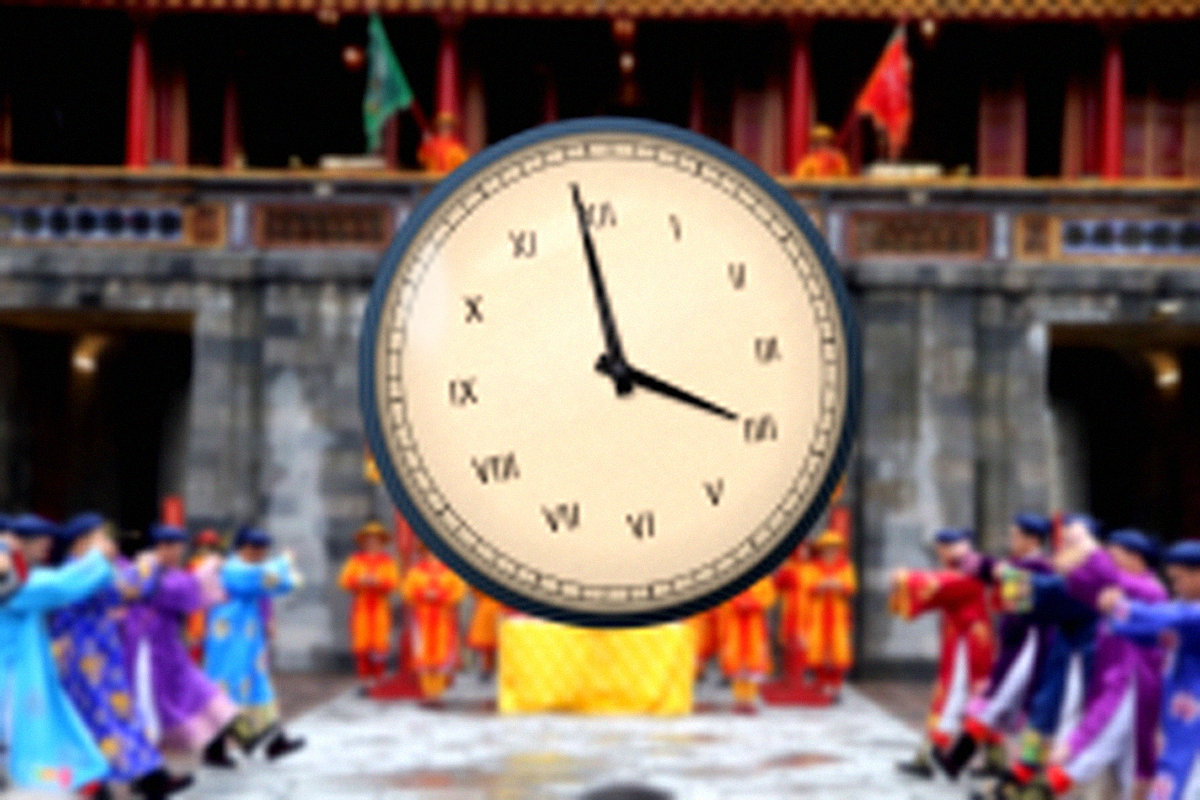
3:59
